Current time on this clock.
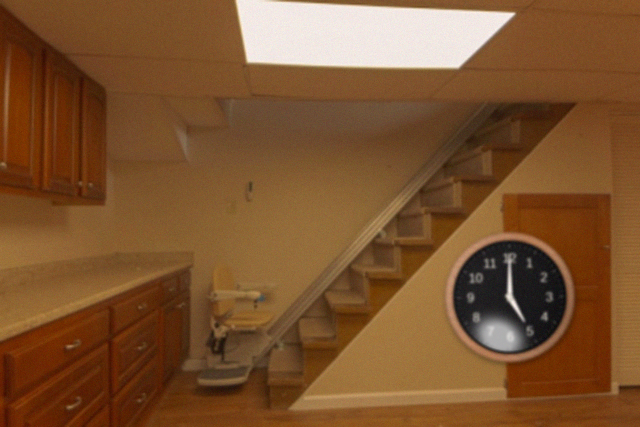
5:00
